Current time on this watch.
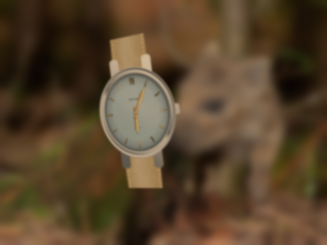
6:05
